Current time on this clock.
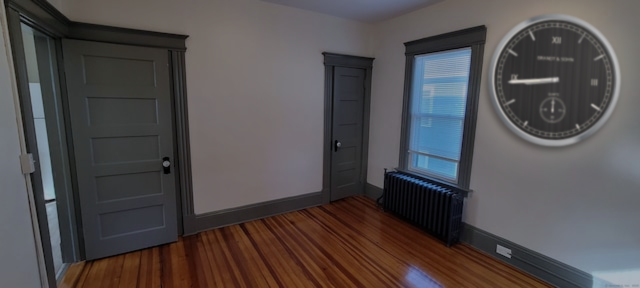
8:44
